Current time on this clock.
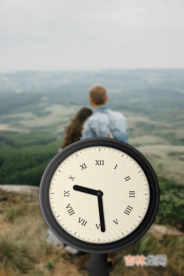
9:29
